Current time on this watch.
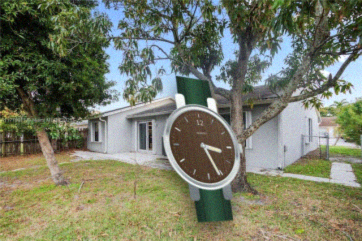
3:26
